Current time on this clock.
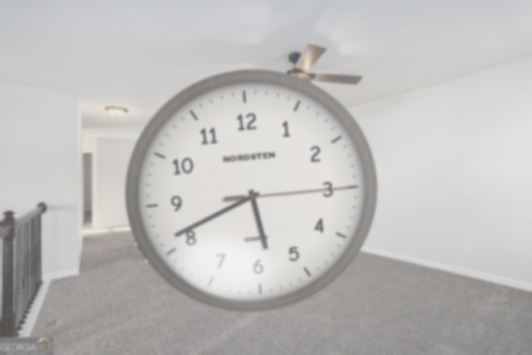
5:41:15
